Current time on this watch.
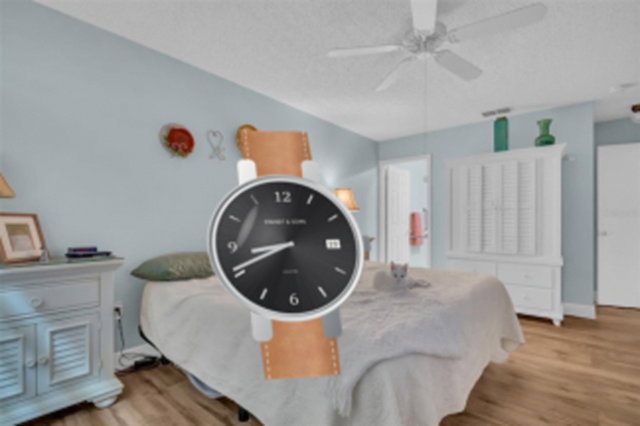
8:41
